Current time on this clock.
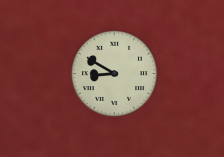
8:50
